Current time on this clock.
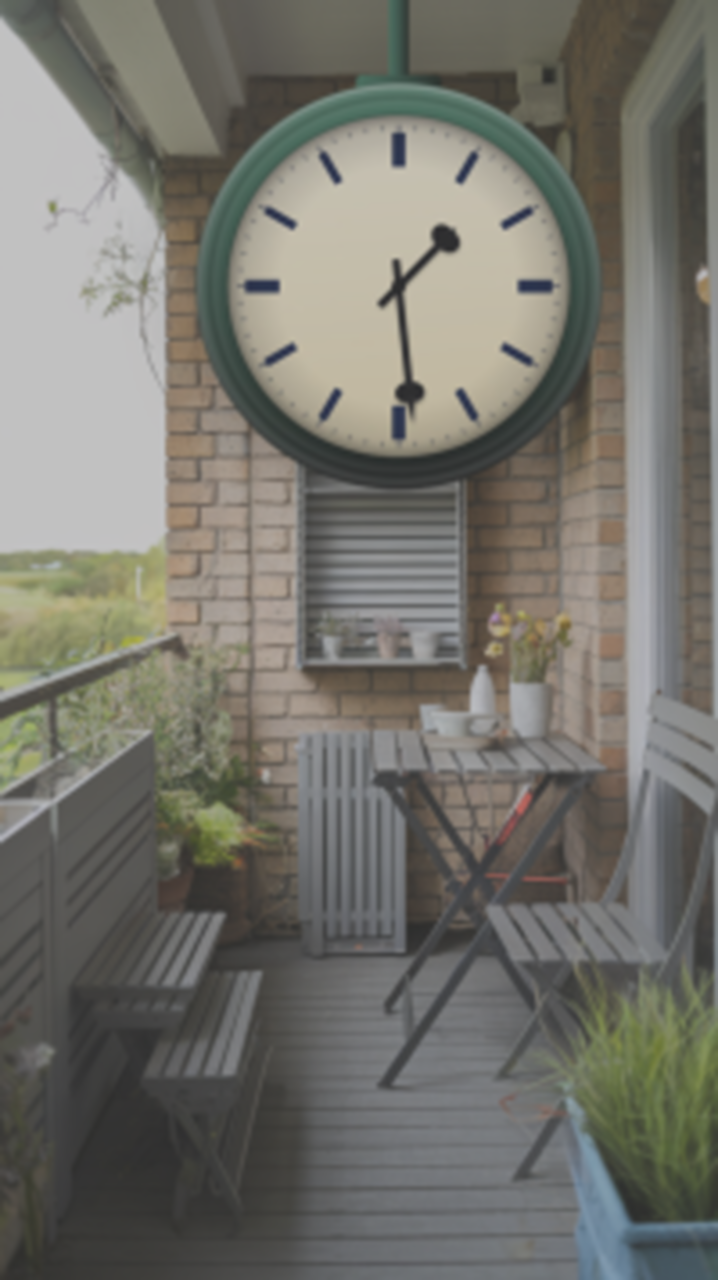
1:29
